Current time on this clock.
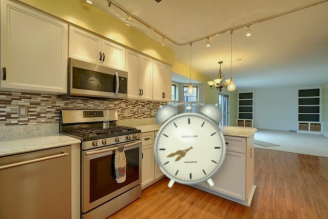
7:42
